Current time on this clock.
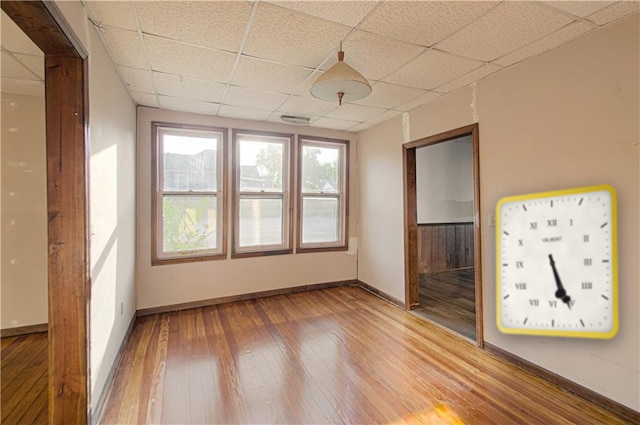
5:26
